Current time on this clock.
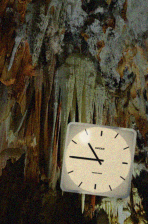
10:45
